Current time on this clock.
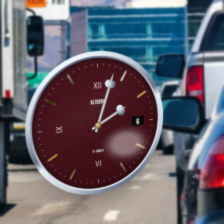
2:03
